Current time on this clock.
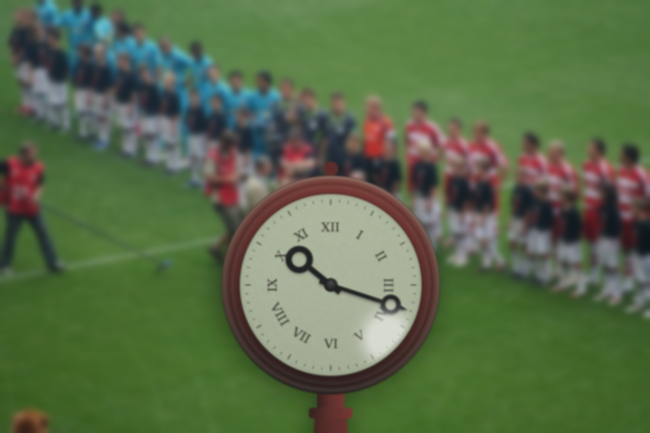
10:18
